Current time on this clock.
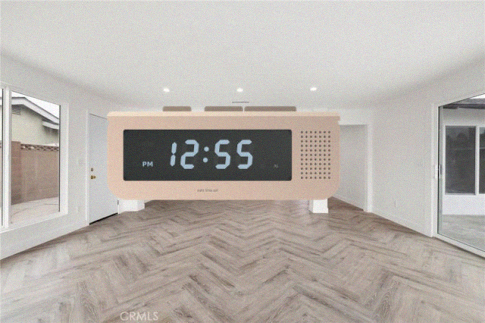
12:55
